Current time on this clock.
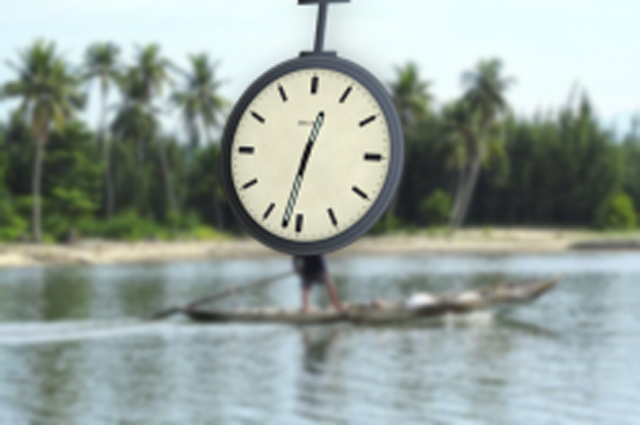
12:32
